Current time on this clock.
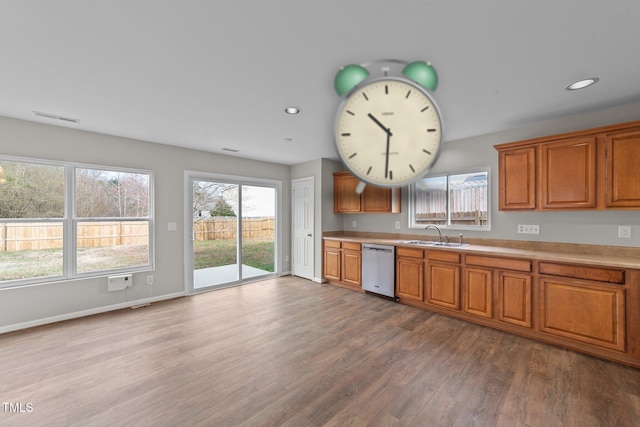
10:31
